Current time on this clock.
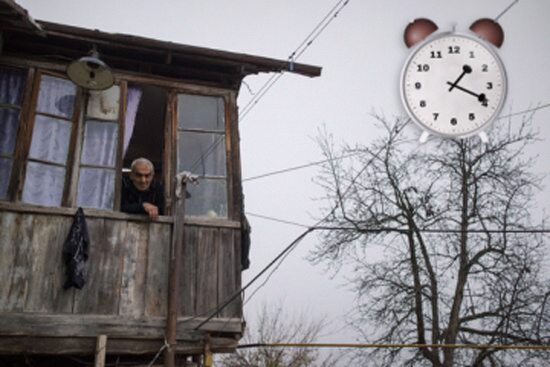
1:19
